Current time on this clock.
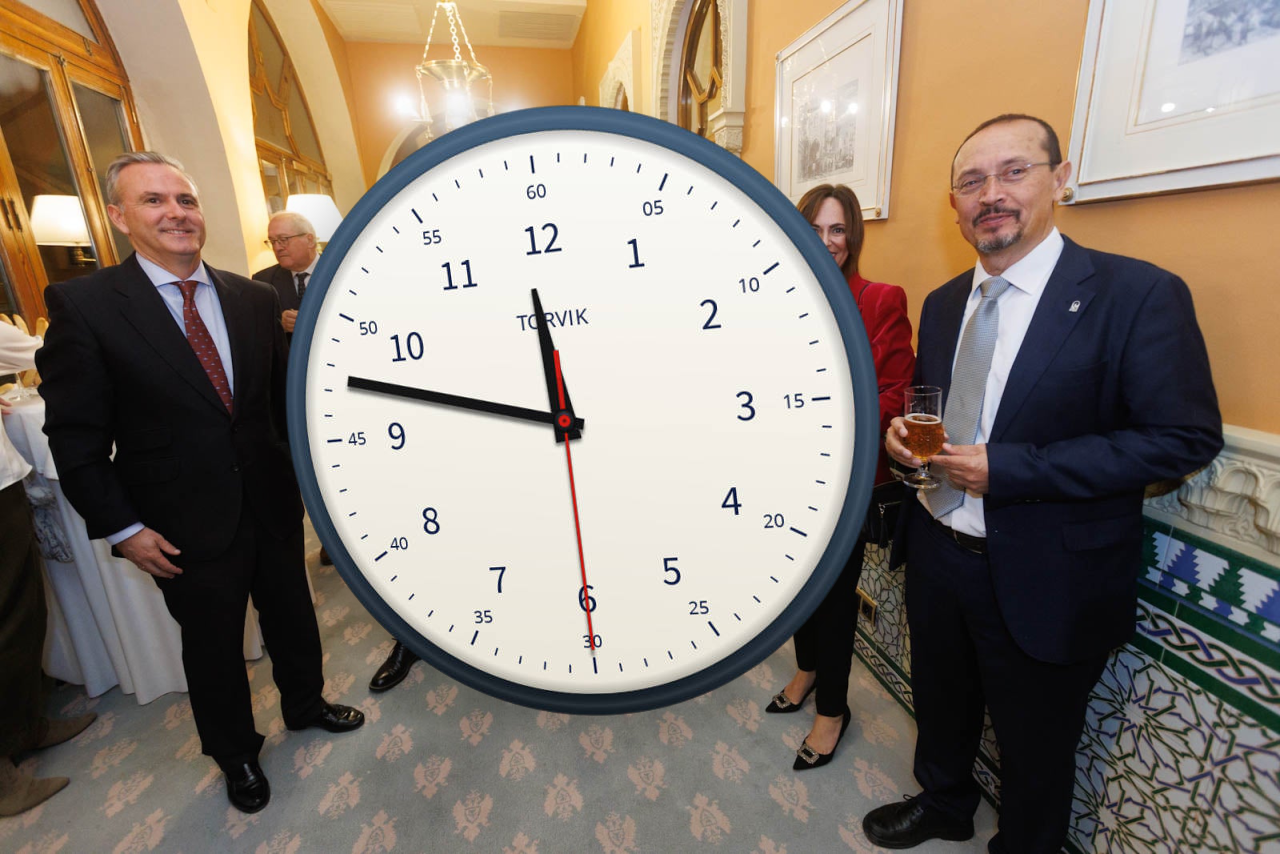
11:47:30
